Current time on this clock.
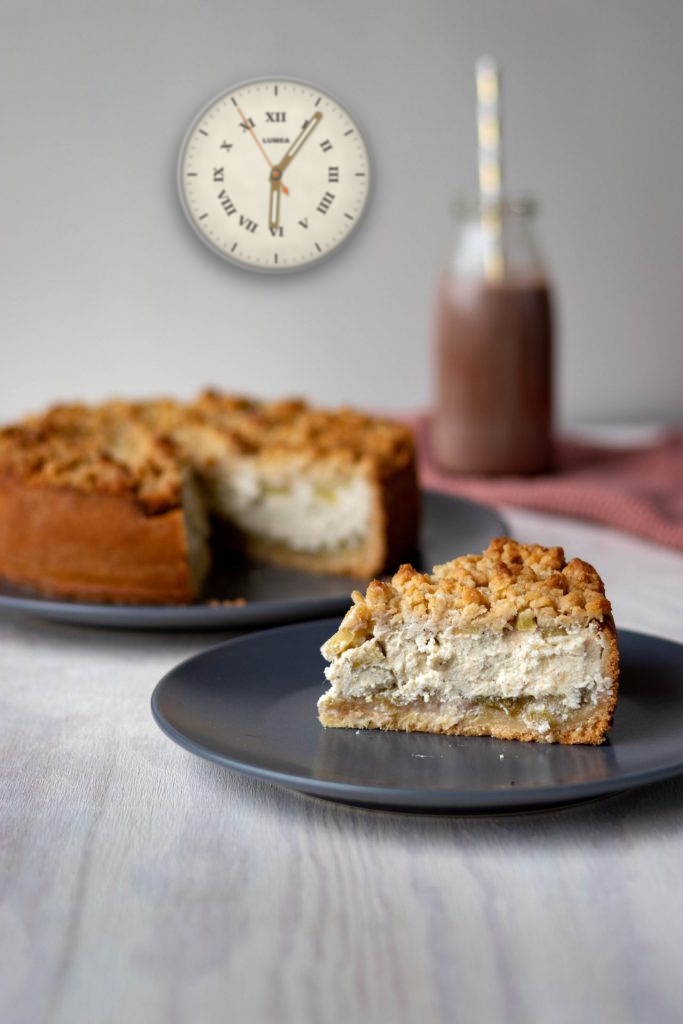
6:05:55
